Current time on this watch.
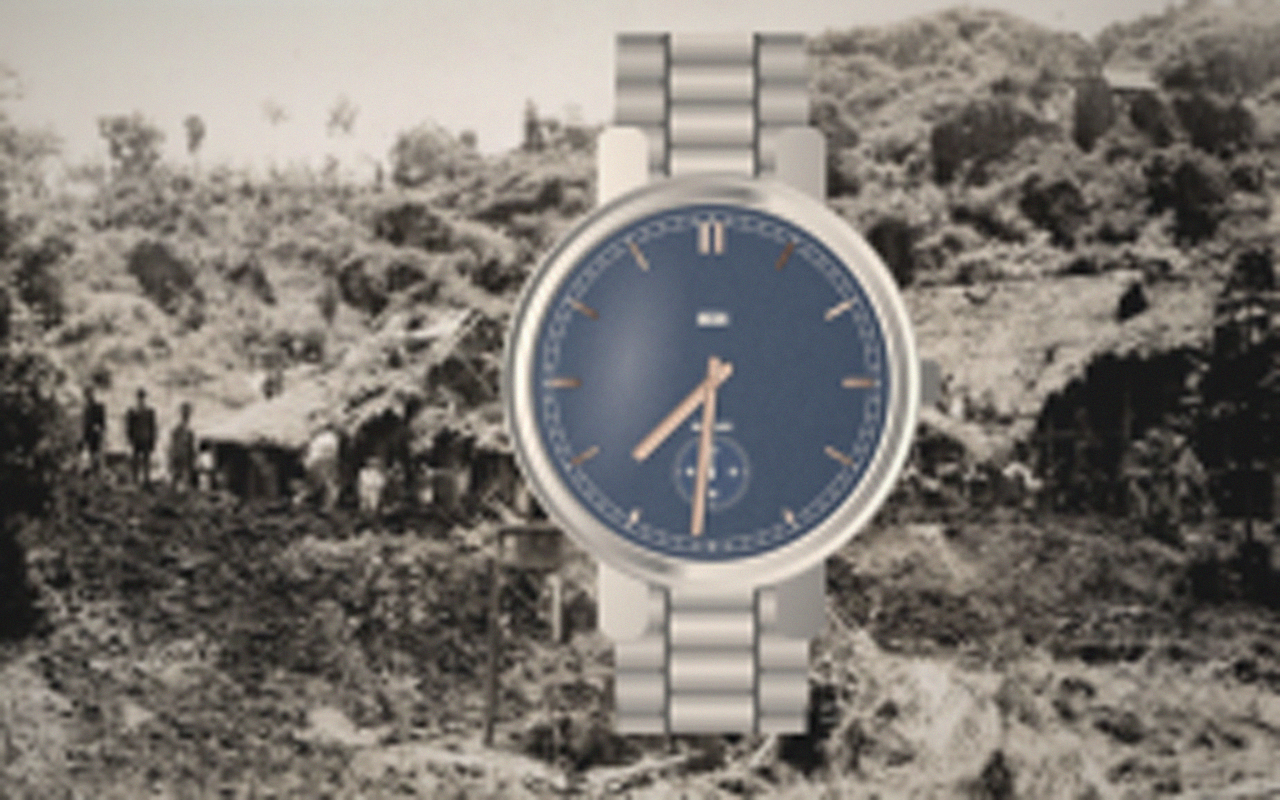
7:31
